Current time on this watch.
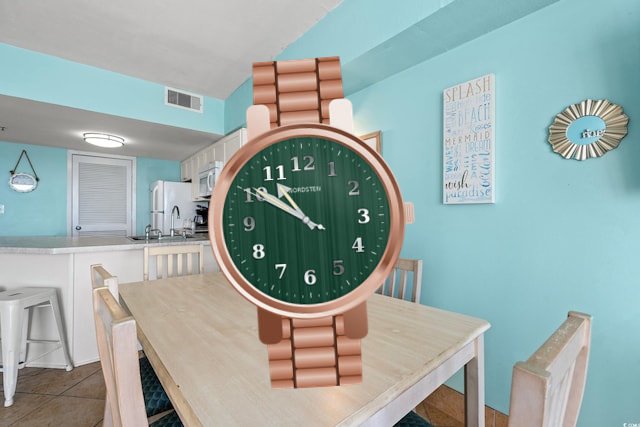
10:50:50
